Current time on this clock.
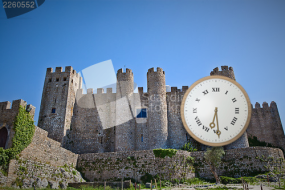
6:29
